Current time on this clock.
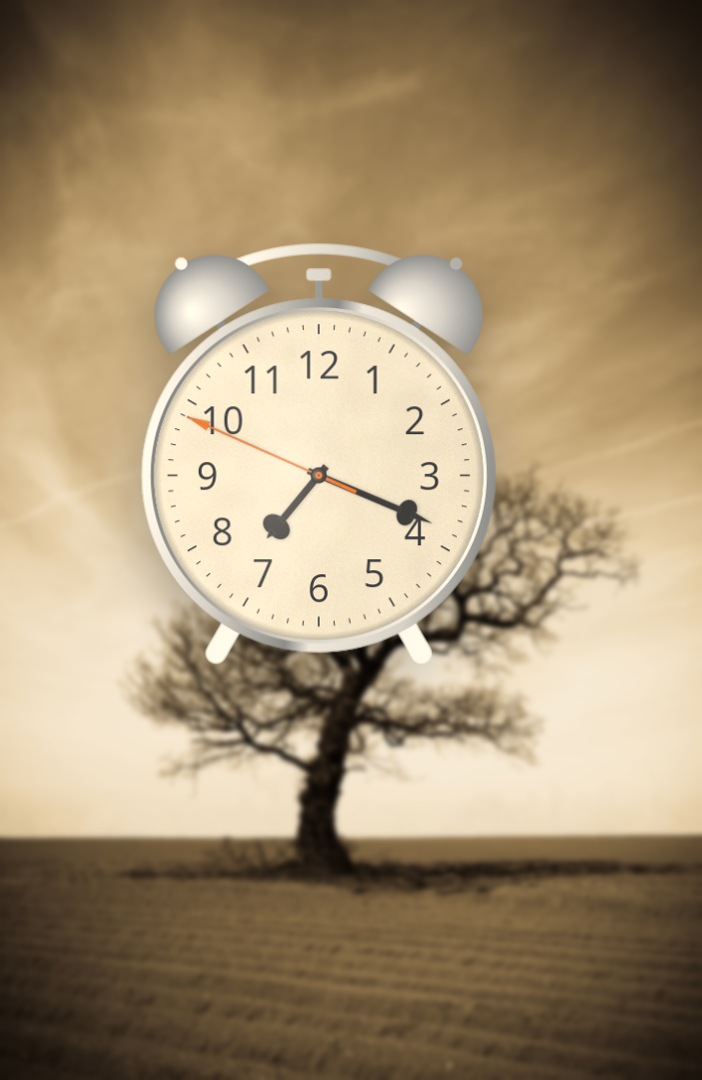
7:18:49
